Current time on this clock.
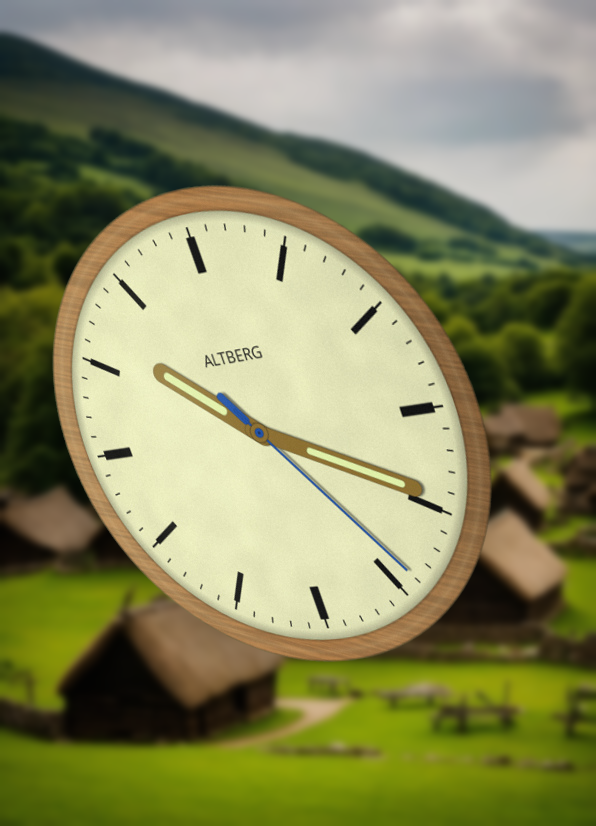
10:19:24
